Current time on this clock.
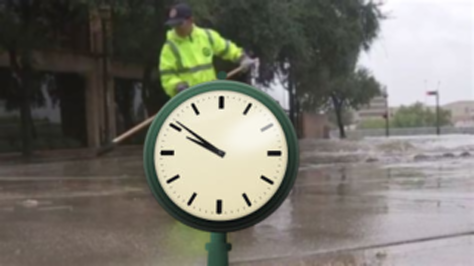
9:51
